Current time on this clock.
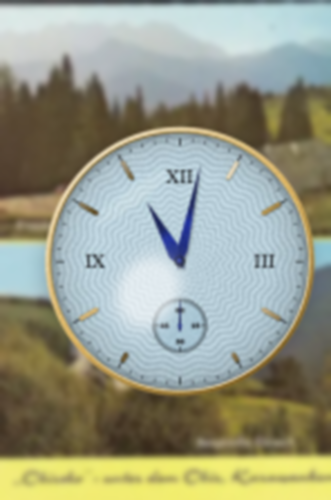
11:02
